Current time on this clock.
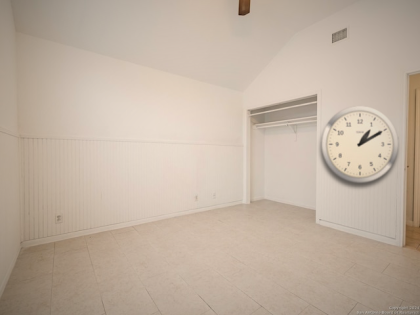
1:10
